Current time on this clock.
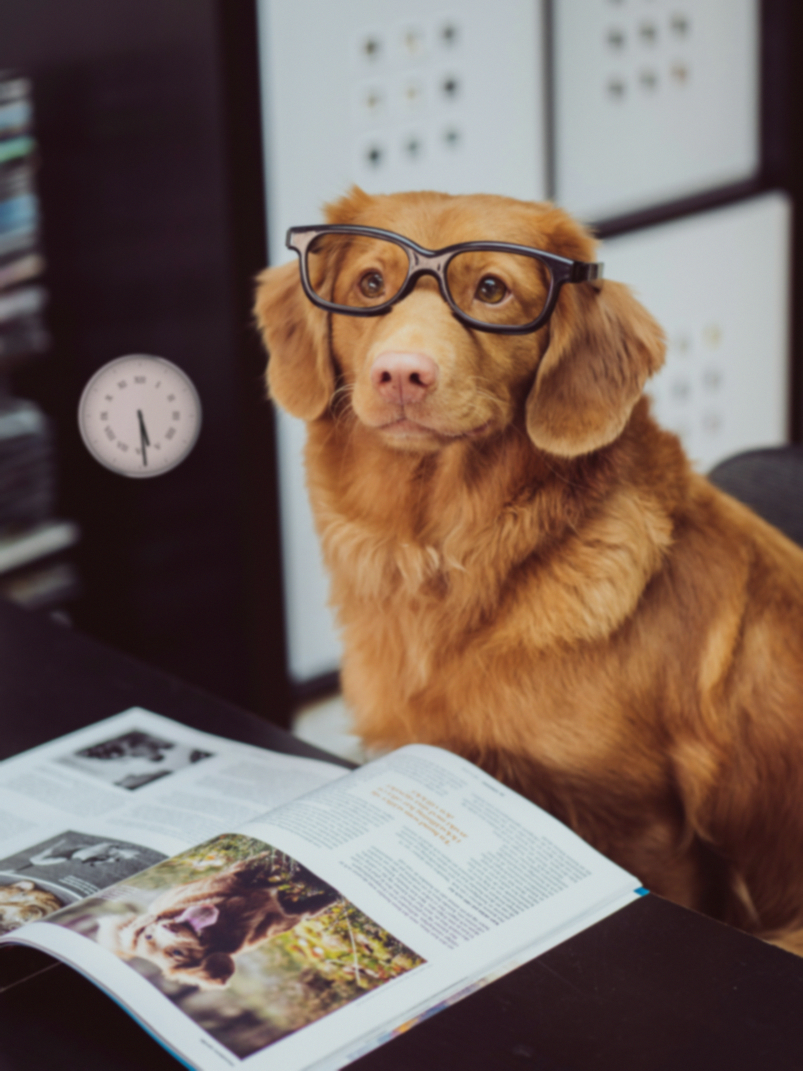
5:29
